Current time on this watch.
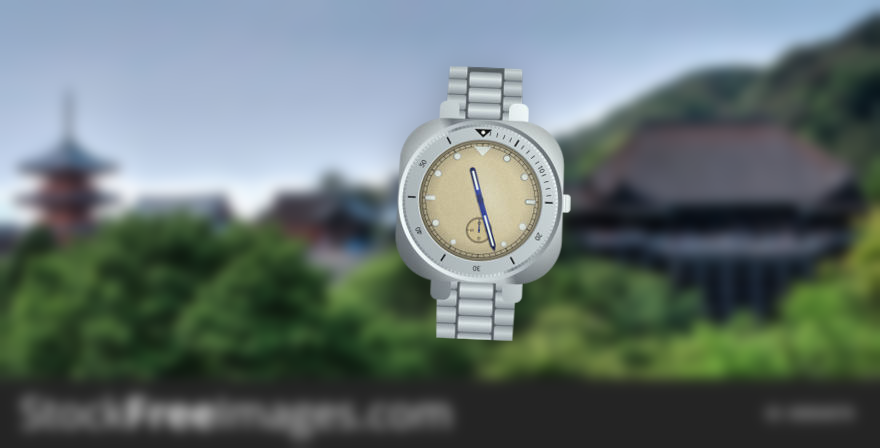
11:27
